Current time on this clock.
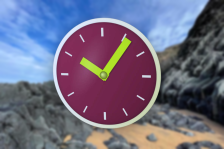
10:06
